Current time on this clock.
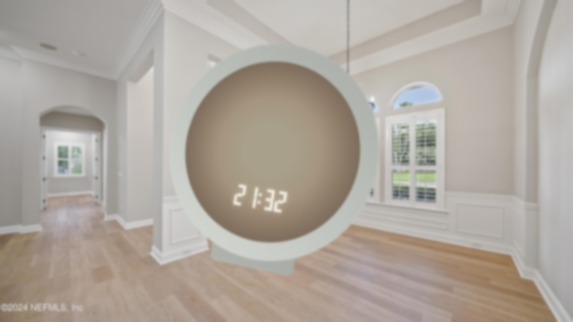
21:32
